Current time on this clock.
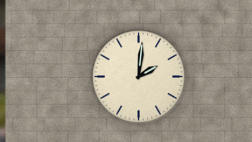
2:01
